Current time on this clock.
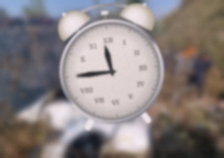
11:45
